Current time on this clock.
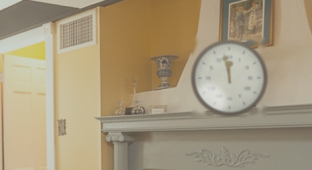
11:58
